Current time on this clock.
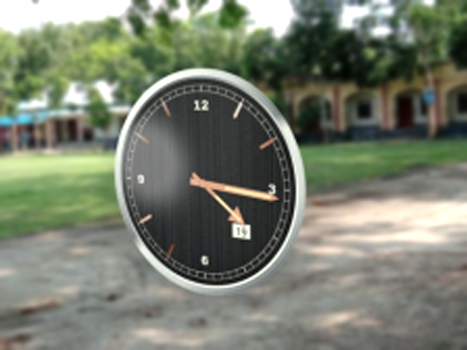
4:16
